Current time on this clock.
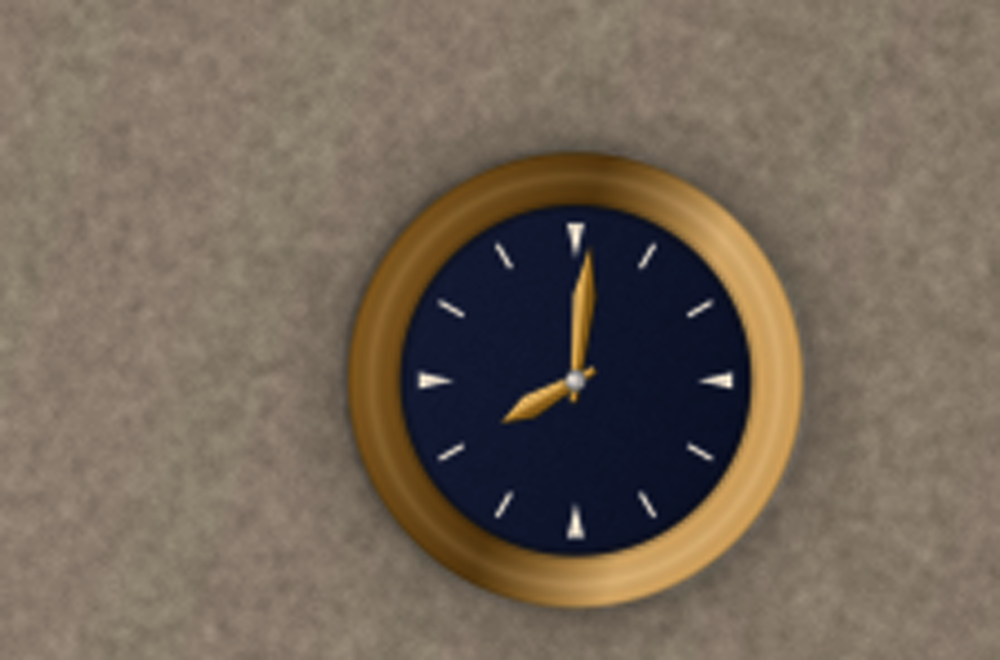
8:01
